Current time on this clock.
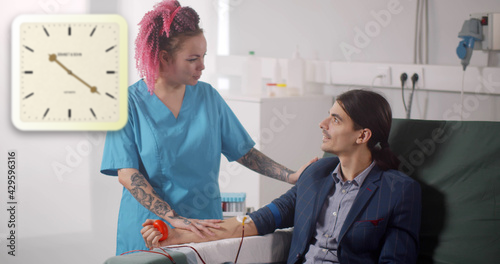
10:21
